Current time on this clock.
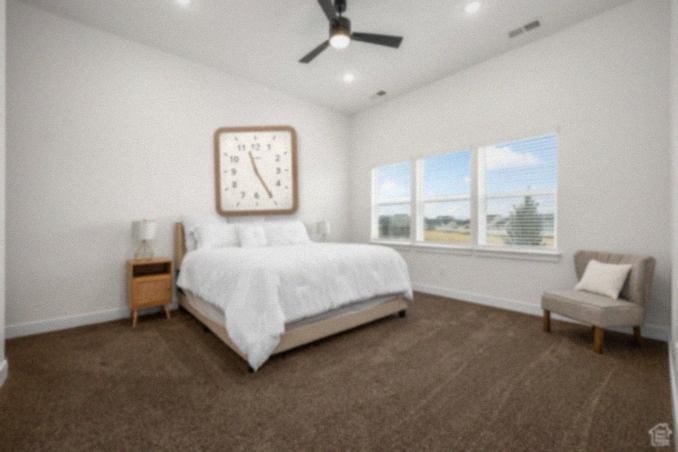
11:25
